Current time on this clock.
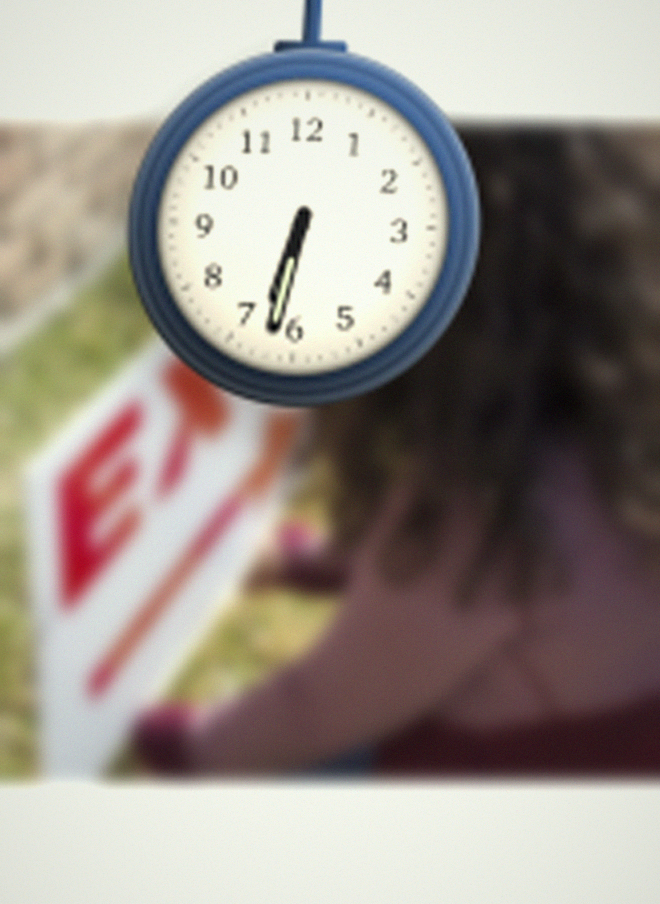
6:32
